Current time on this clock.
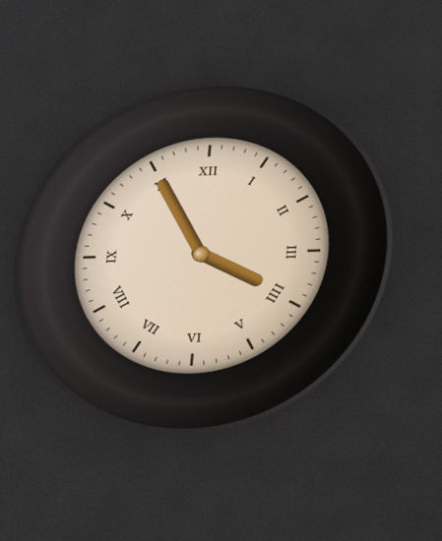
3:55
